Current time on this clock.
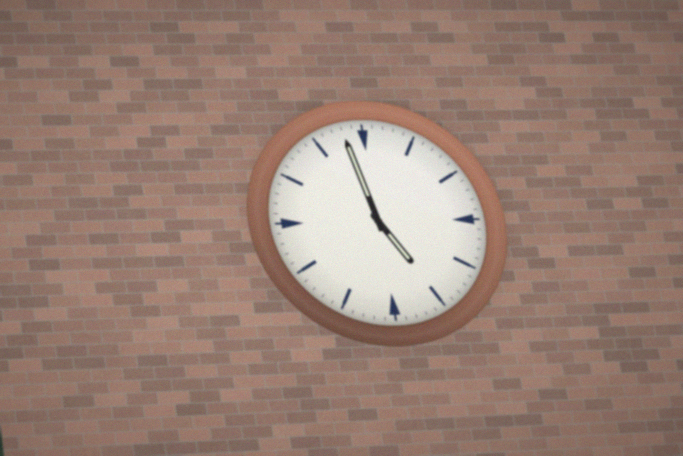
4:58
